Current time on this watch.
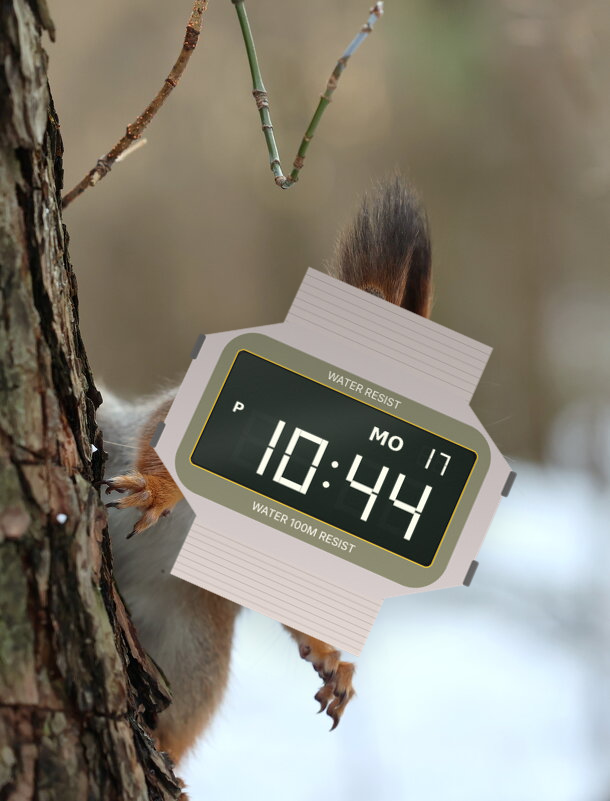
10:44
